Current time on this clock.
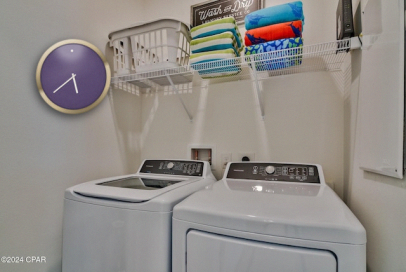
5:39
